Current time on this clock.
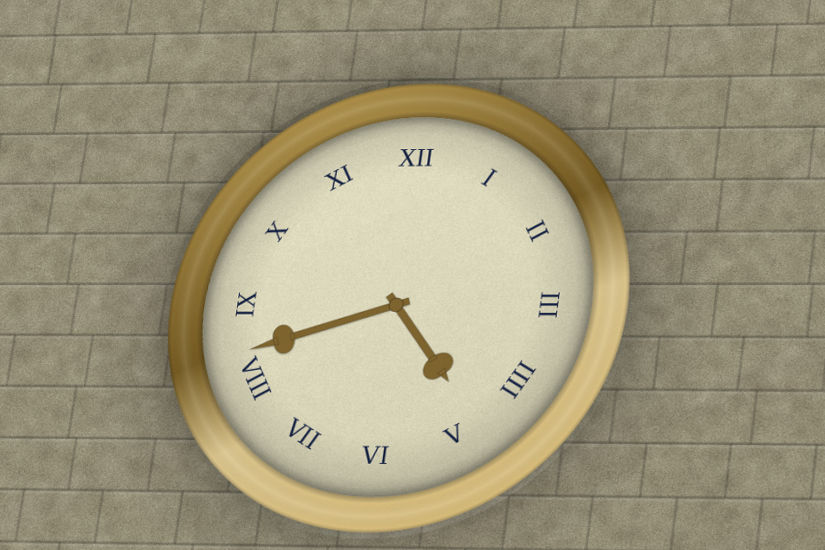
4:42
